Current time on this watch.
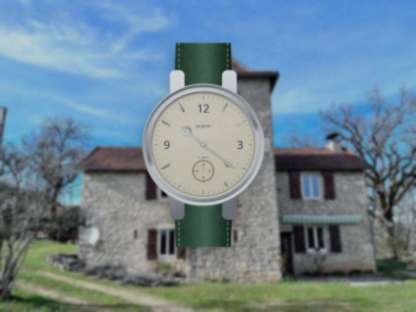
10:21
